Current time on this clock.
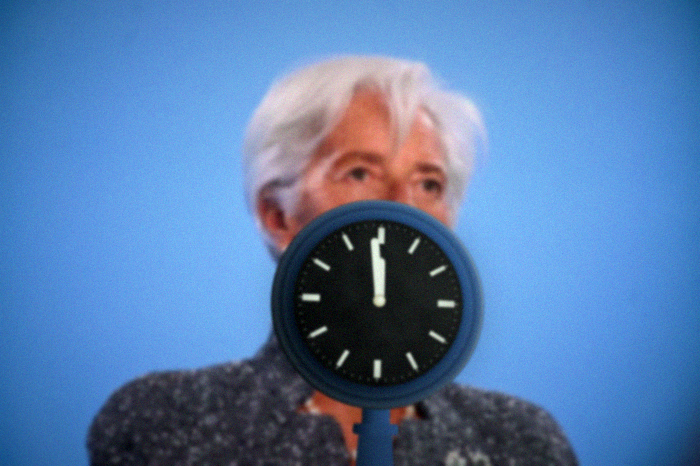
11:59
